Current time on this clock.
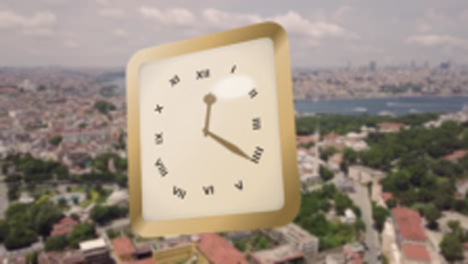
12:21
